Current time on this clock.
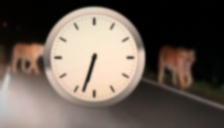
6:33
